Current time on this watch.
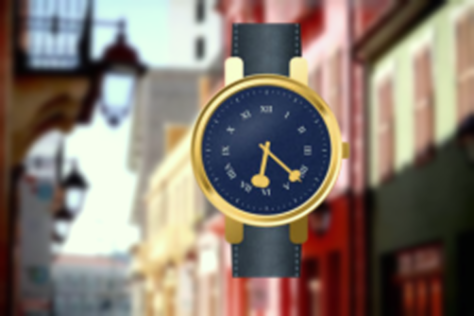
6:22
